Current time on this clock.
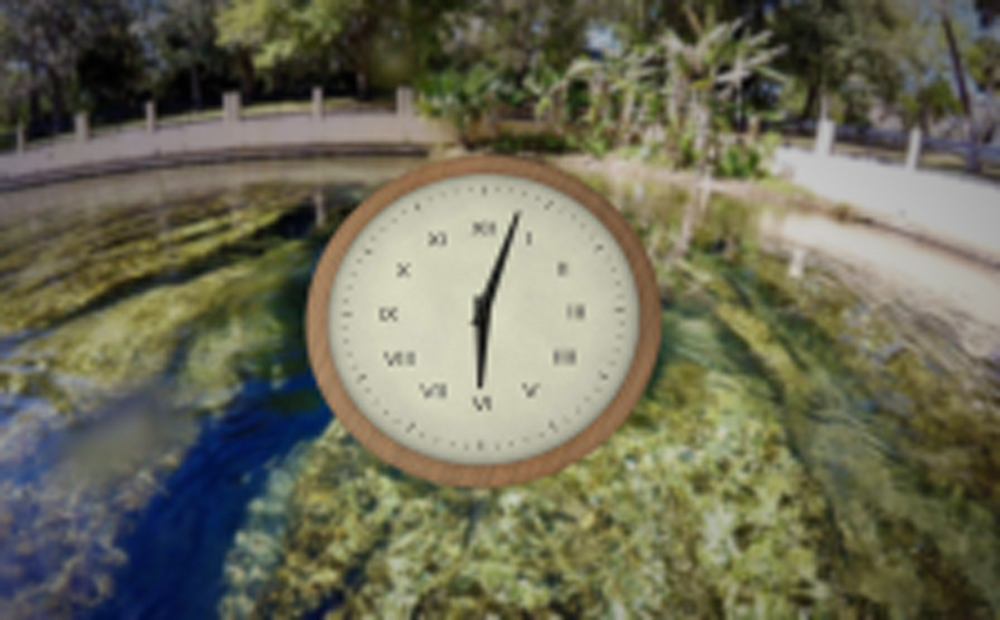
6:03
